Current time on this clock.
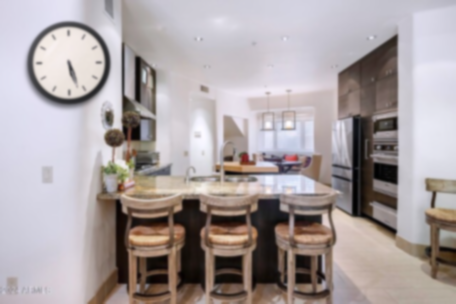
5:27
